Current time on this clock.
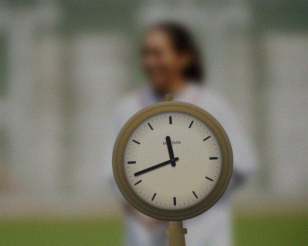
11:42
